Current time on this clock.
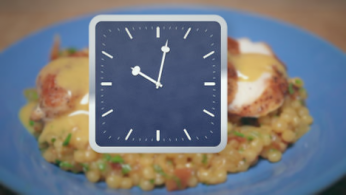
10:02
